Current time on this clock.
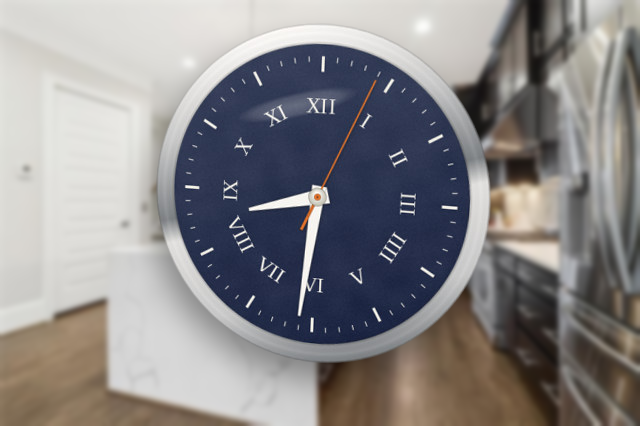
8:31:04
